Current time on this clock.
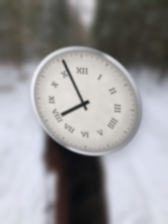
7:56
